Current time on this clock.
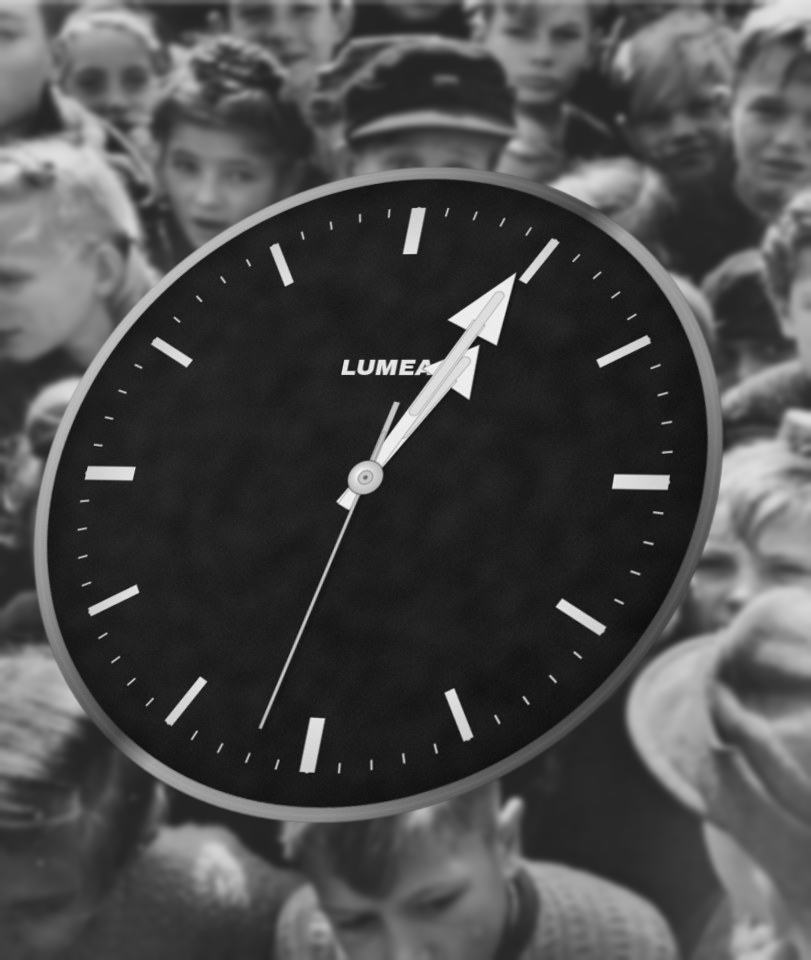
1:04:32
